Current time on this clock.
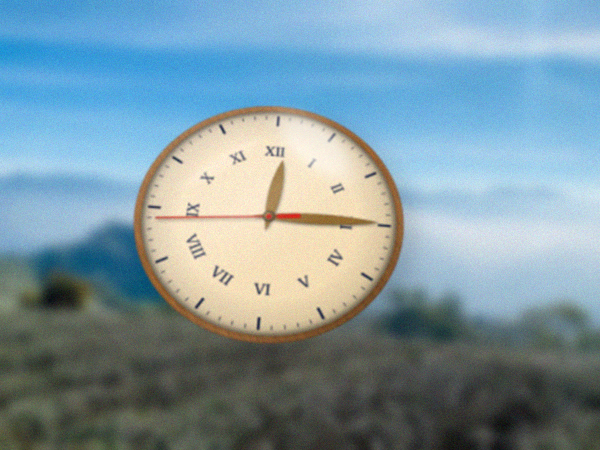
12:14:44
